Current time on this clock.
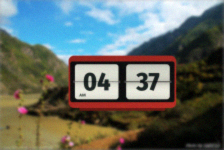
4:37
